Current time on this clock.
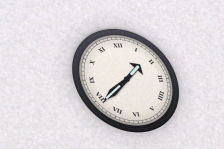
1:39
